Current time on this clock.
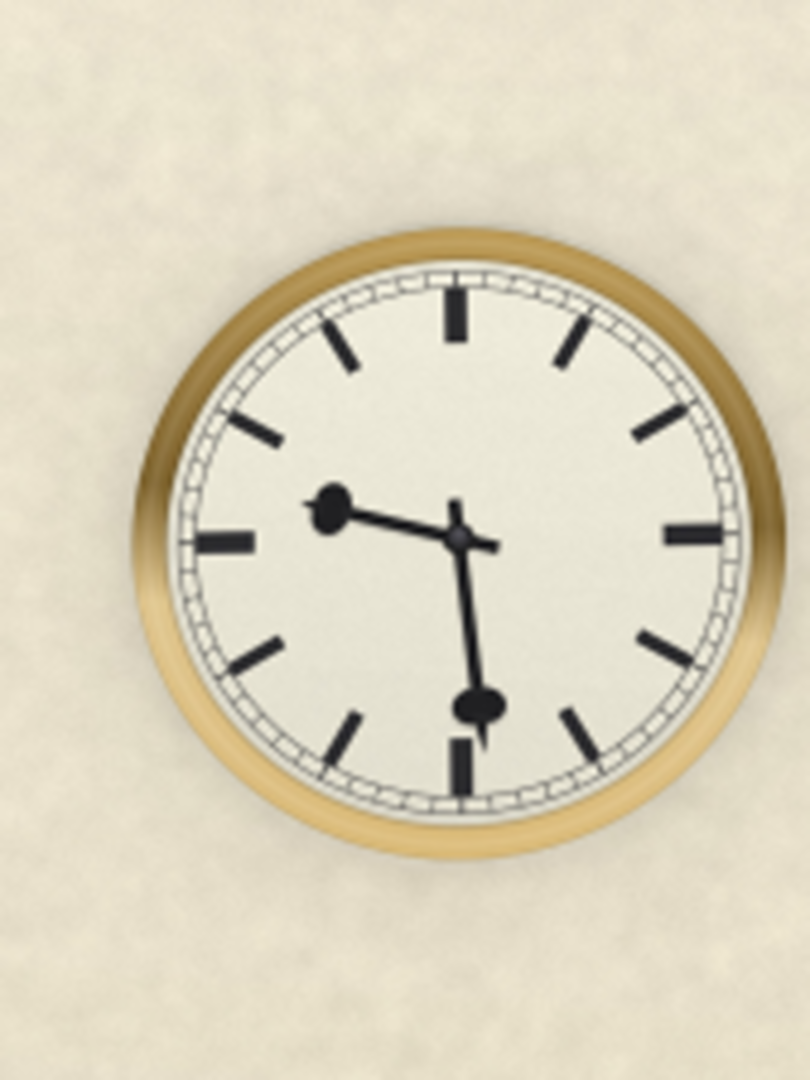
9:29
